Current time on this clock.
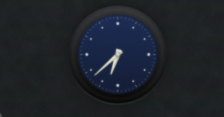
6:38
